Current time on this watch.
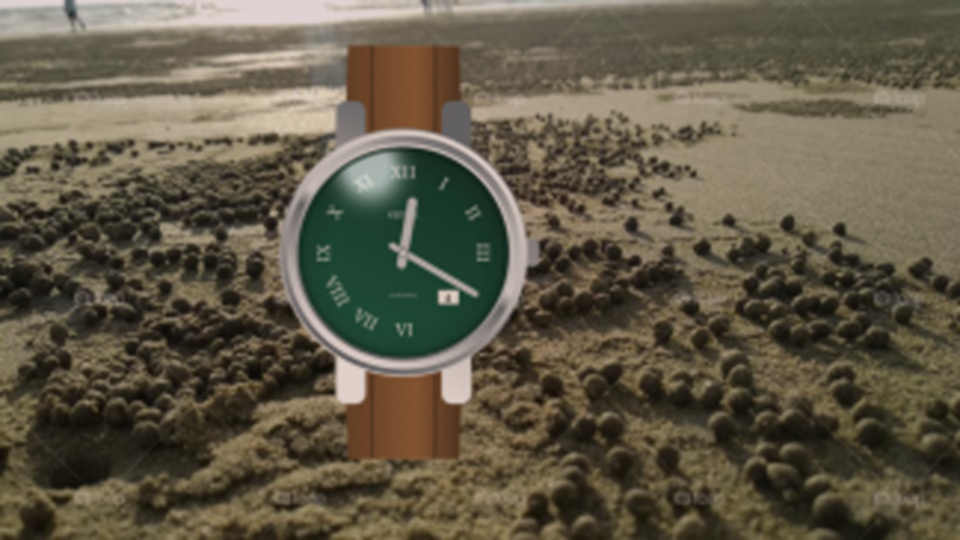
12:20
